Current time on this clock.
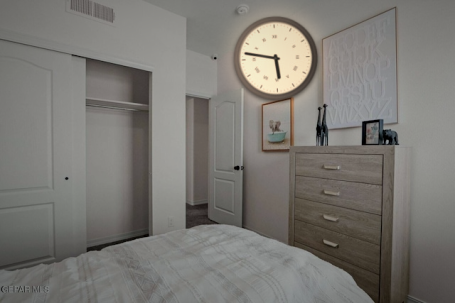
5:47
